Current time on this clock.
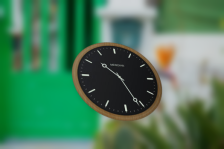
10:26
